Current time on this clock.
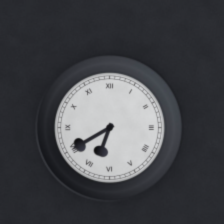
6:40
